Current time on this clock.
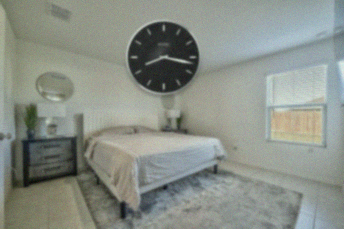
8:17
